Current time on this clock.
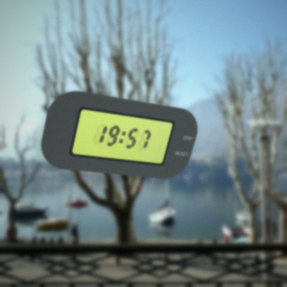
19:57
